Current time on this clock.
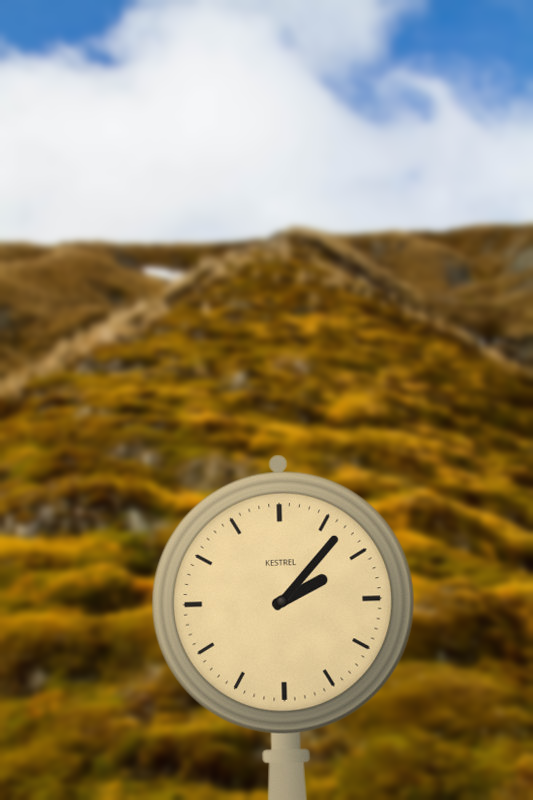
2:07
